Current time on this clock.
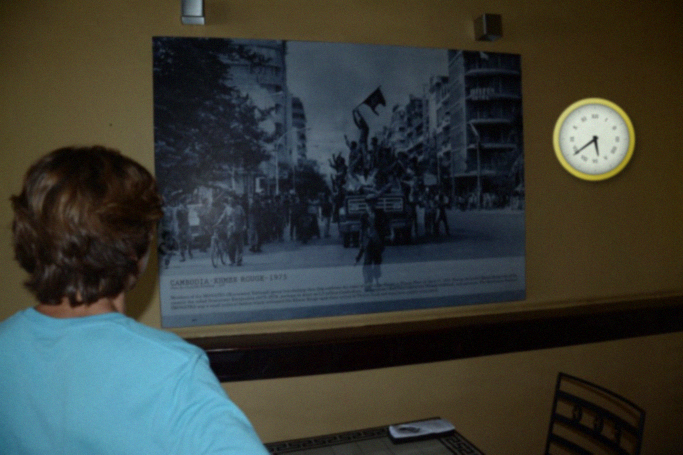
5:39
